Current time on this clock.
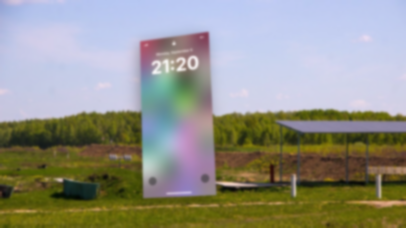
21:20
